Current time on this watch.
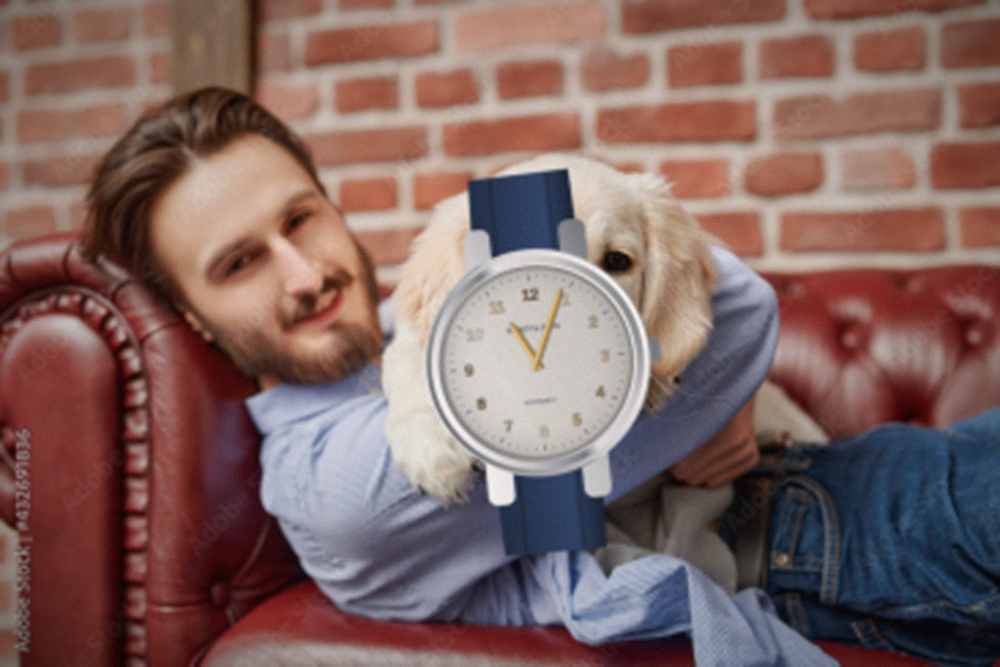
11:04
